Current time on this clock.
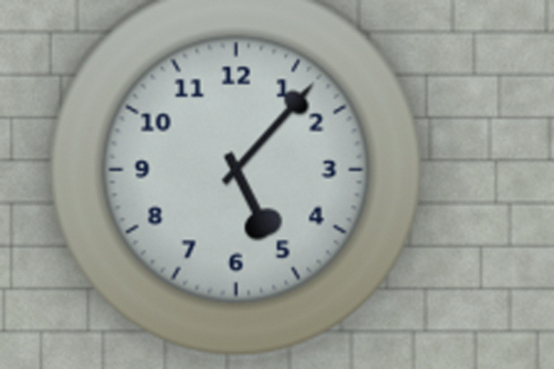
5:07
